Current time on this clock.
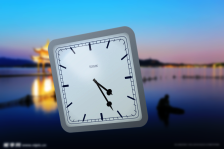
4:26
